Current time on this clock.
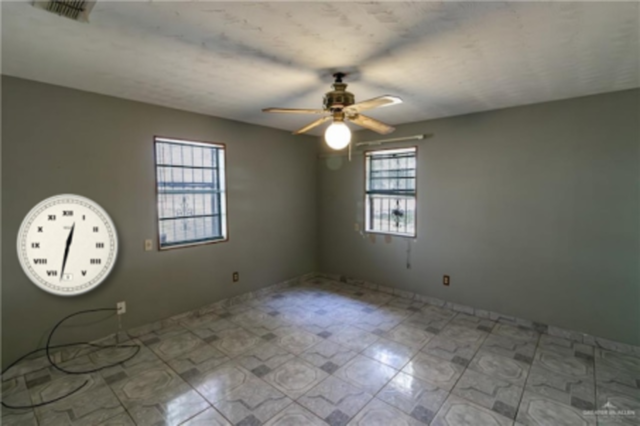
12:32
